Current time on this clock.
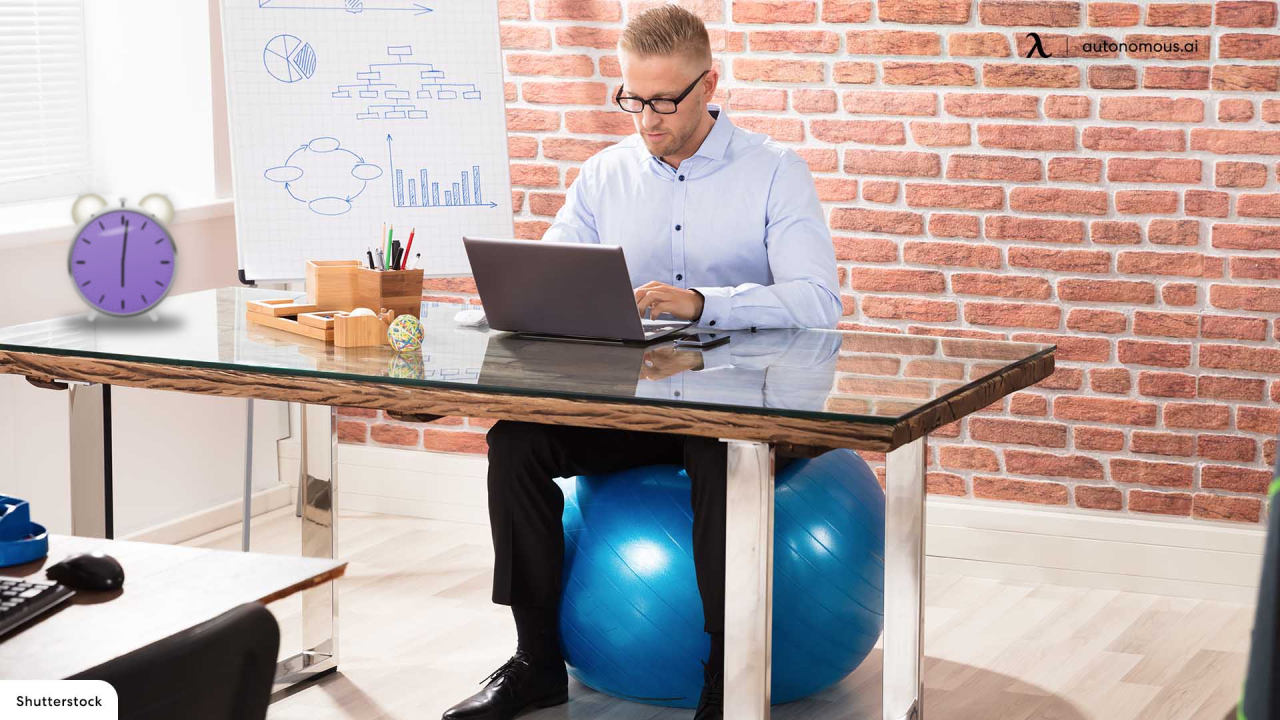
6:01
